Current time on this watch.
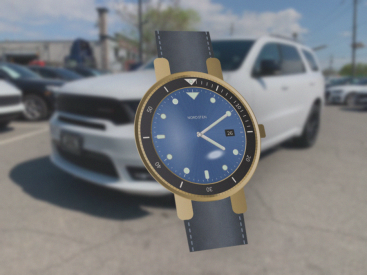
4:10
